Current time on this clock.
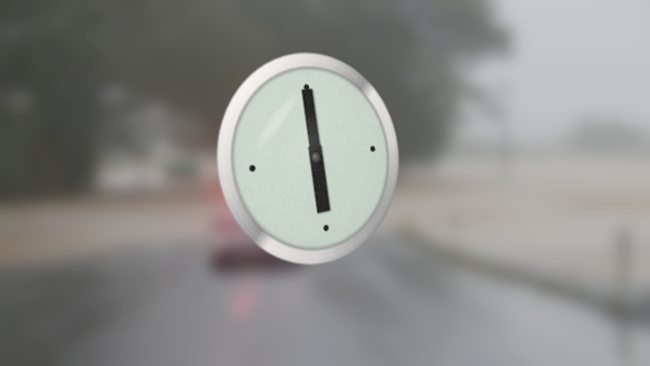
6:00
